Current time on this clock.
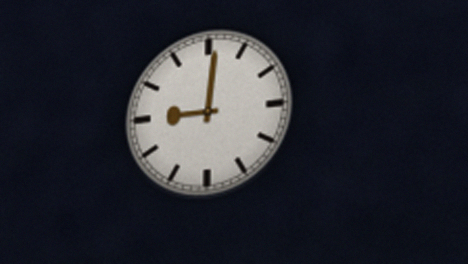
9:01
